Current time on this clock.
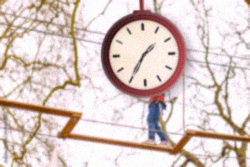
1:35
